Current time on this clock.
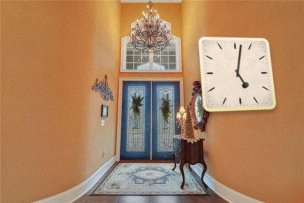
5:02
